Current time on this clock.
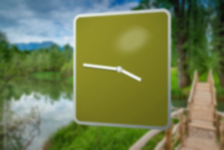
3:46
